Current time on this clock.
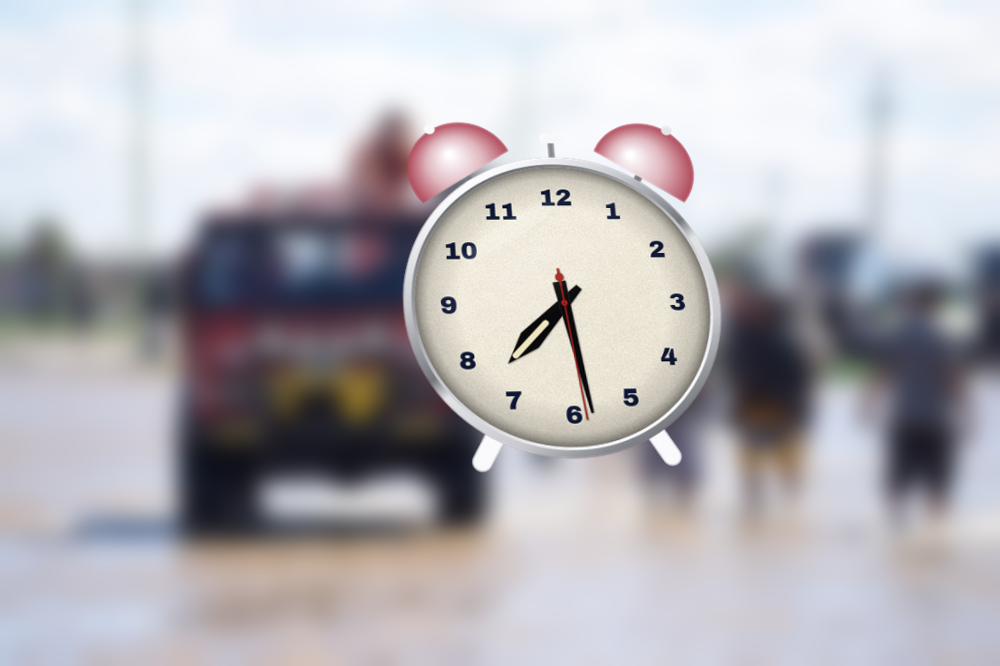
7:28:29
